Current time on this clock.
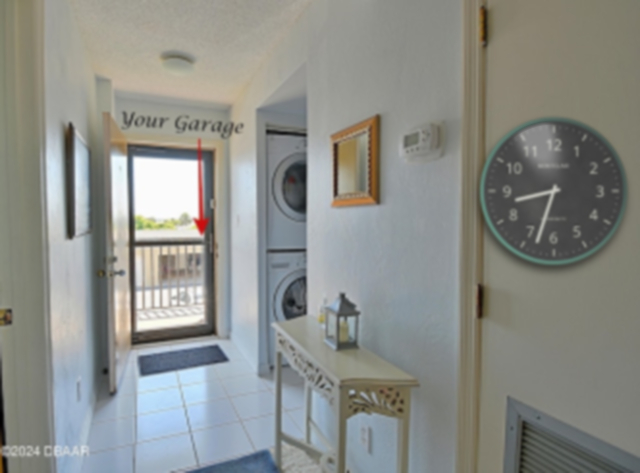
8:33
